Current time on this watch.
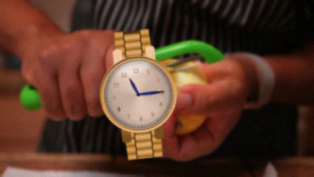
11:15
